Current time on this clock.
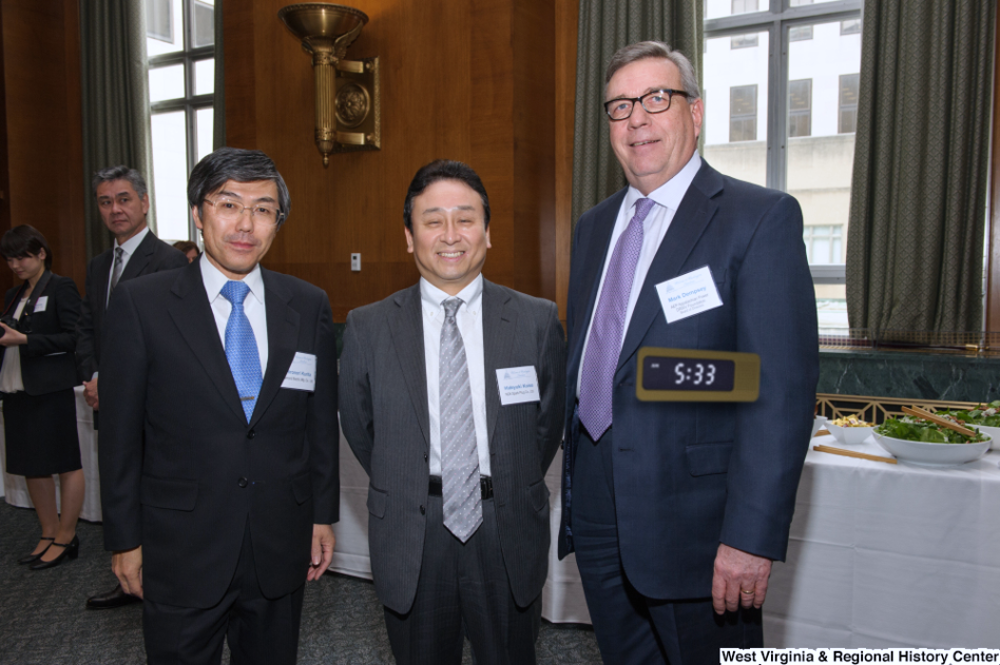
5:33
